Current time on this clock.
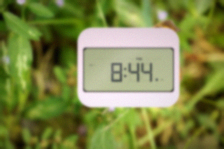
8:44
